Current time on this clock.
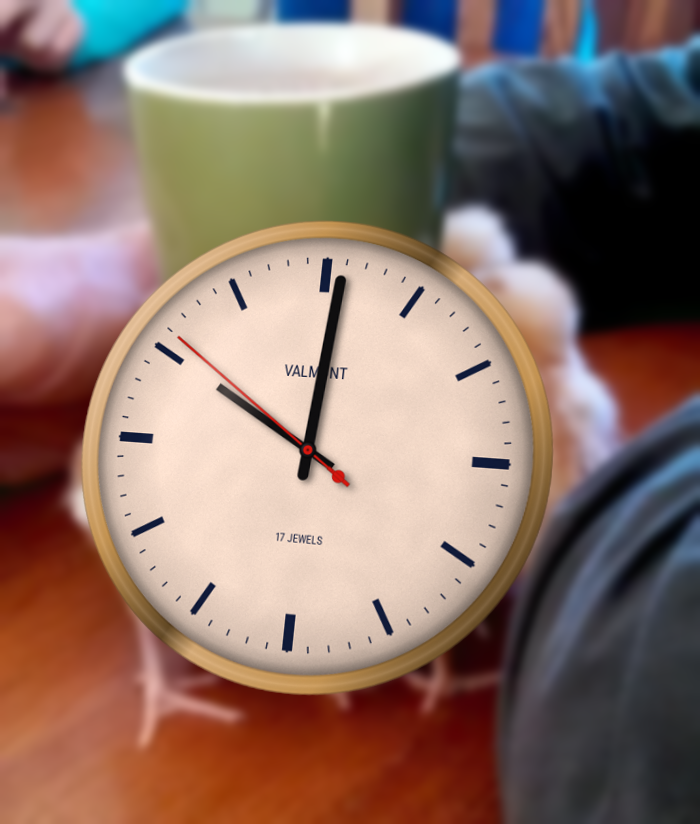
10:00:51
